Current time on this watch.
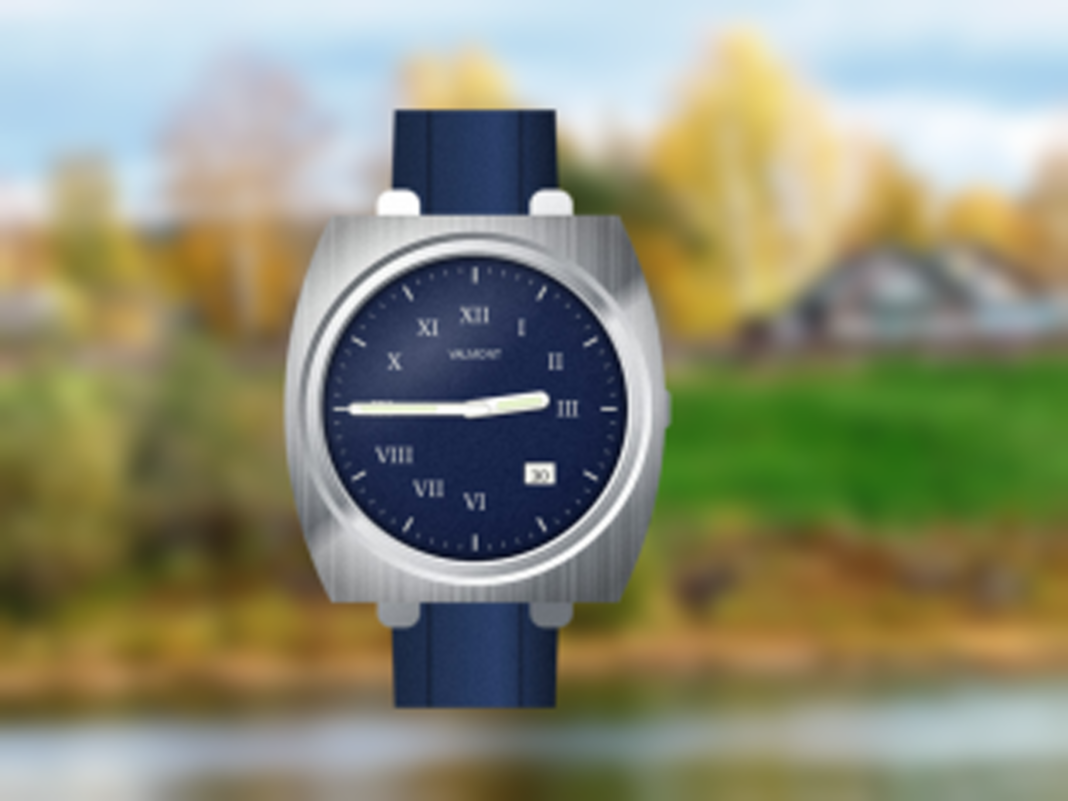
2:45
